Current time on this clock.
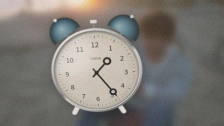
1:24
